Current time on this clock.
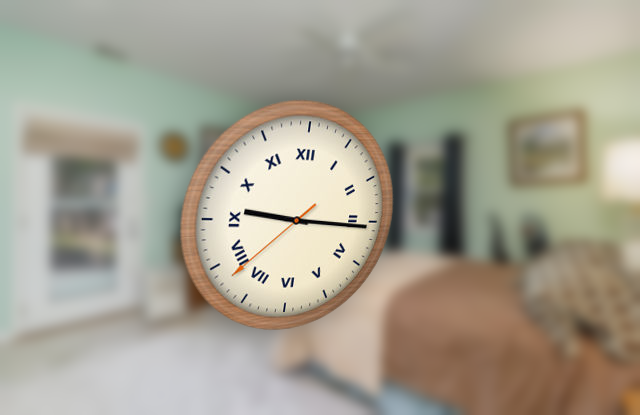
9:15:38
